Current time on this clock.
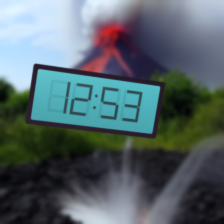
12:53
